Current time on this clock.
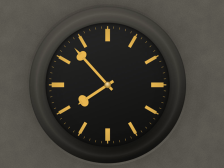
7:53
